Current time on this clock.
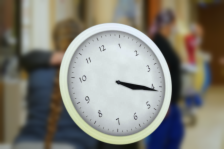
4:21
